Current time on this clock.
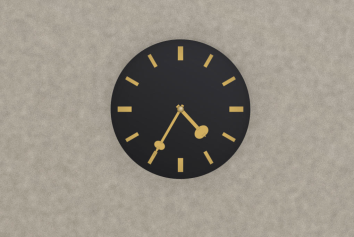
4:35
